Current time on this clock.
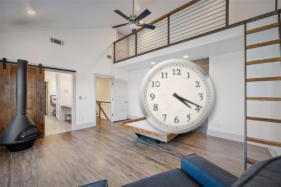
4:19
